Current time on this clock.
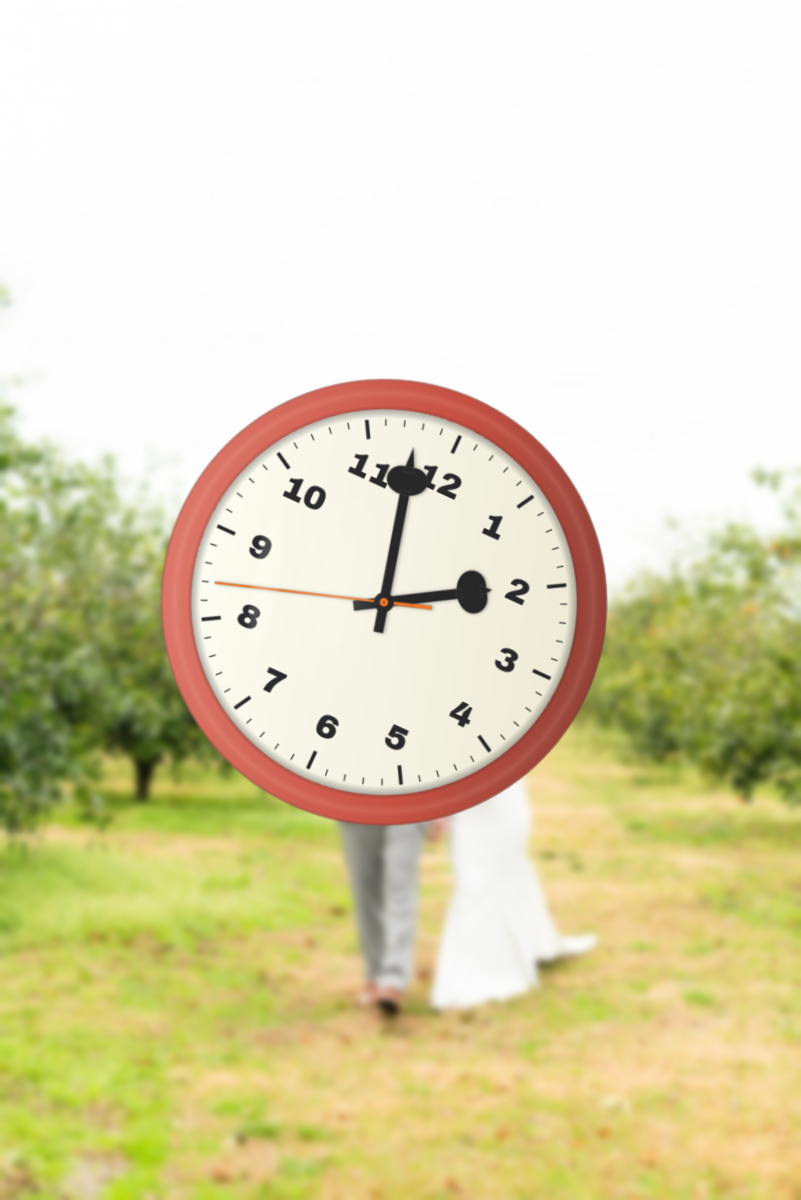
1:57:42
